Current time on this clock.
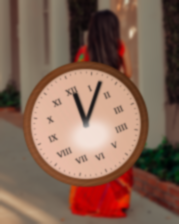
12:07
